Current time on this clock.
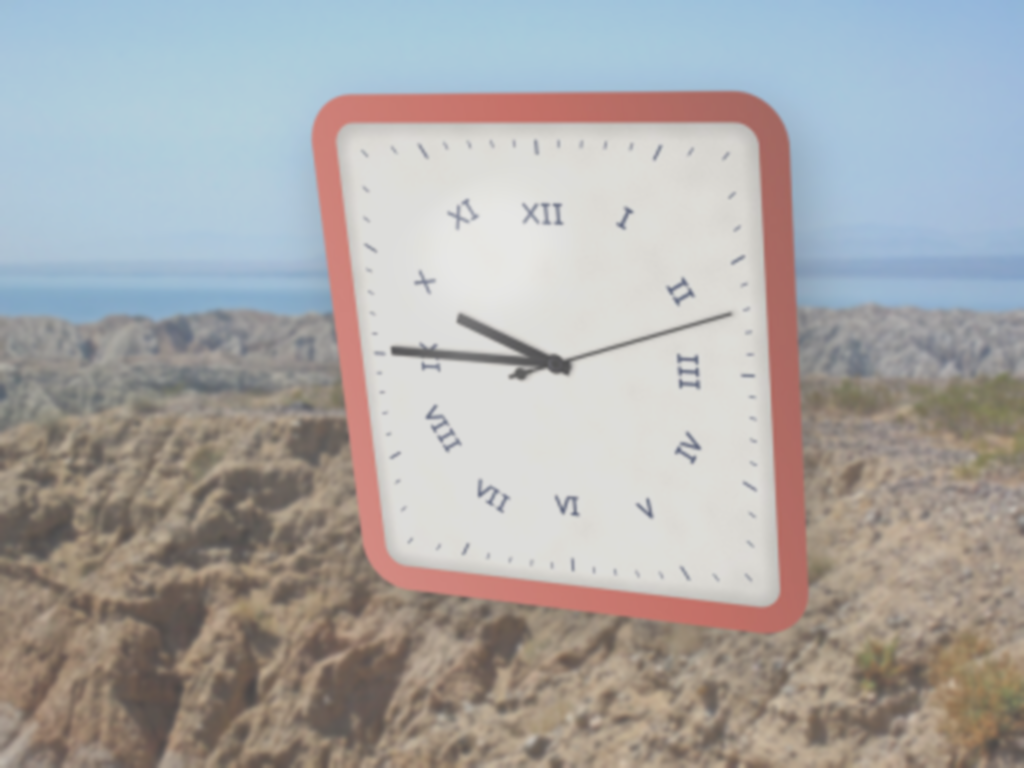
9:45:12
